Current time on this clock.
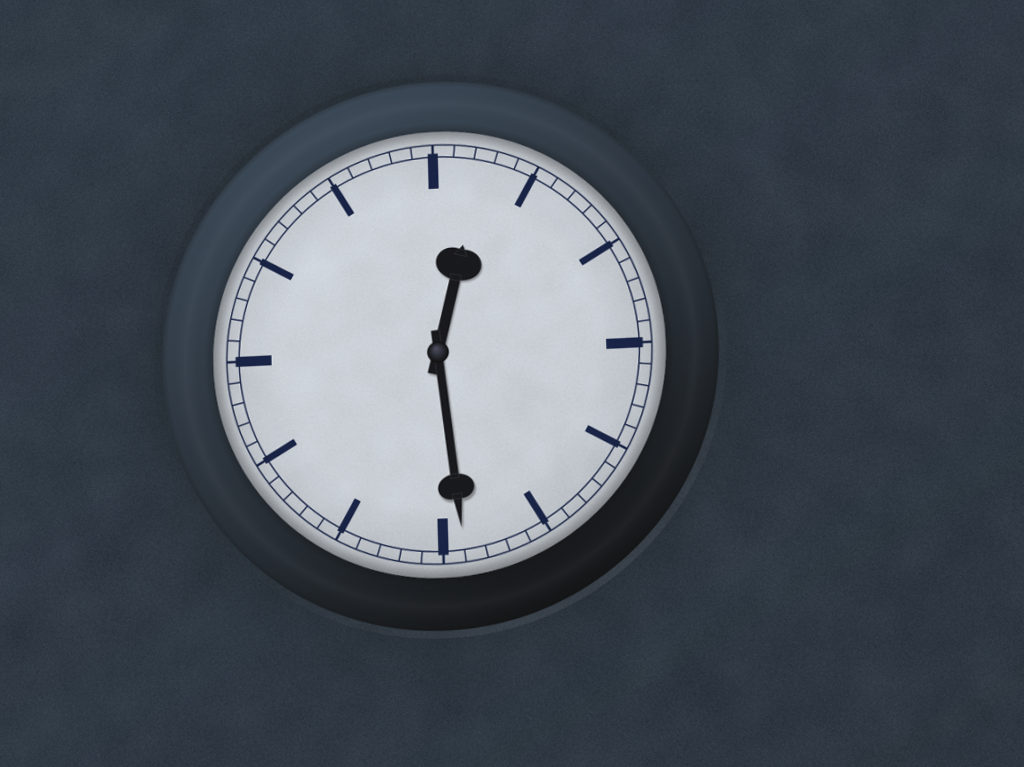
12:29
